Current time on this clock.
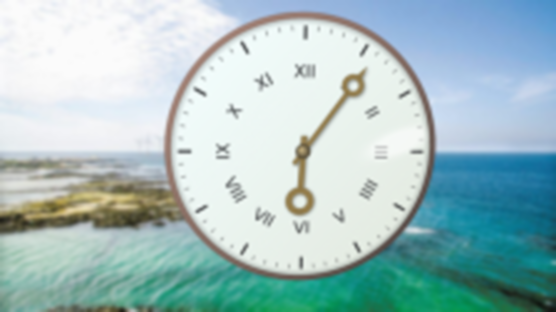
6:06
